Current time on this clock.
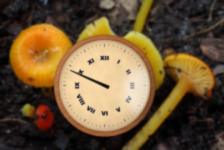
9:49
